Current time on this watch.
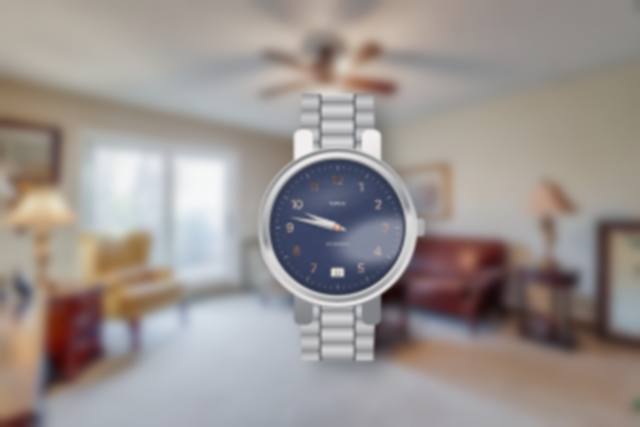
9:47
